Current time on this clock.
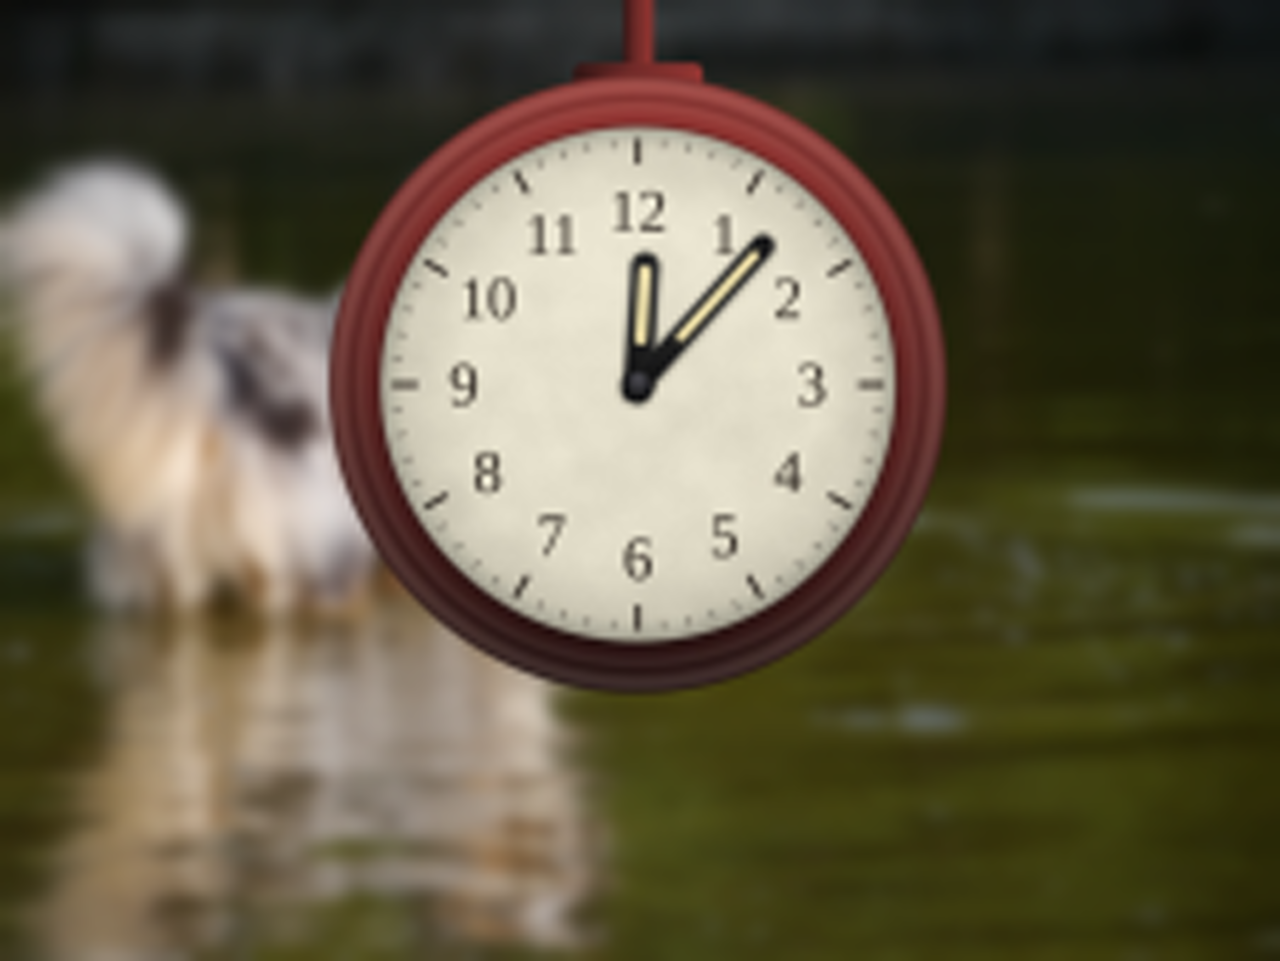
12:07
